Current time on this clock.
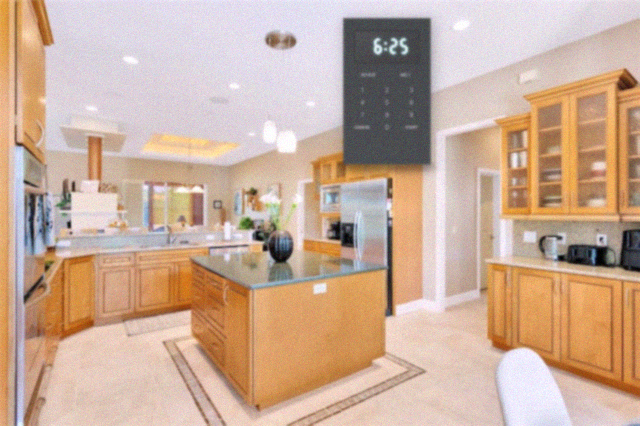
6:25
